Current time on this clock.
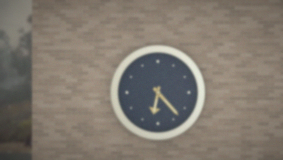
6:23
